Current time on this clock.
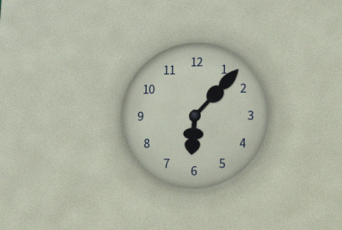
6:07
